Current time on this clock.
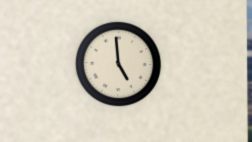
4:59
